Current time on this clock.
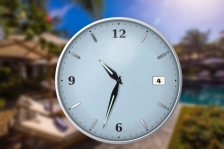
10:33
